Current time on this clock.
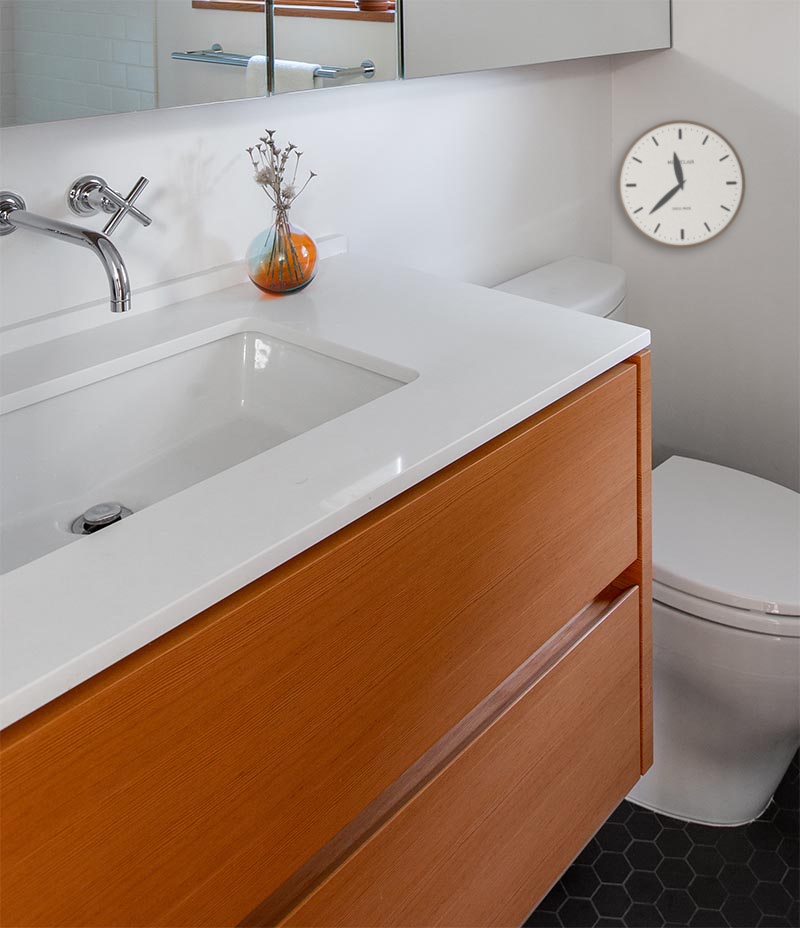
11:38
